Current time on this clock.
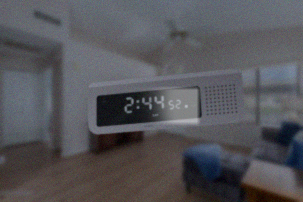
2:44:52
